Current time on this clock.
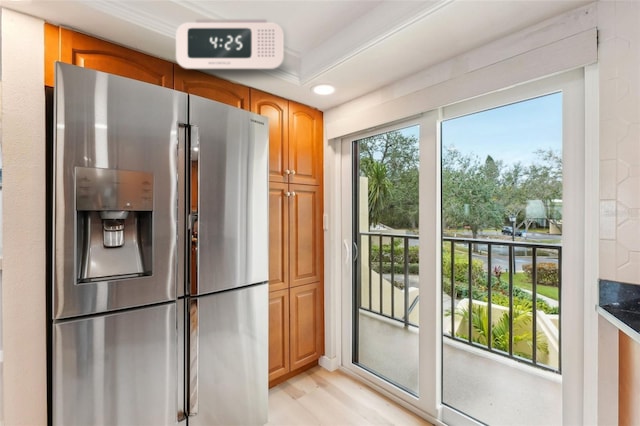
4:25
